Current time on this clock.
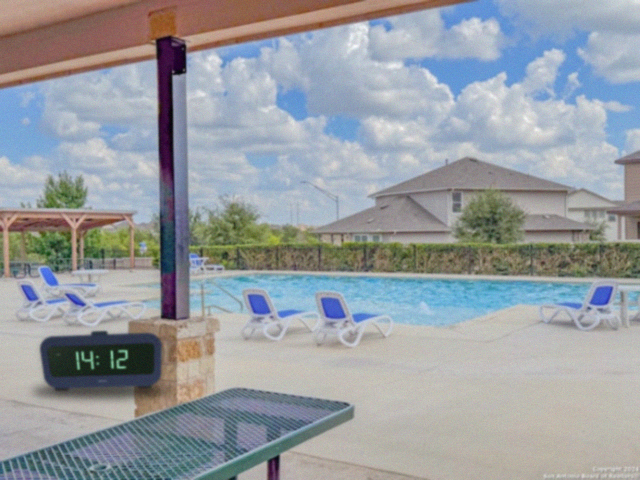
14:12
